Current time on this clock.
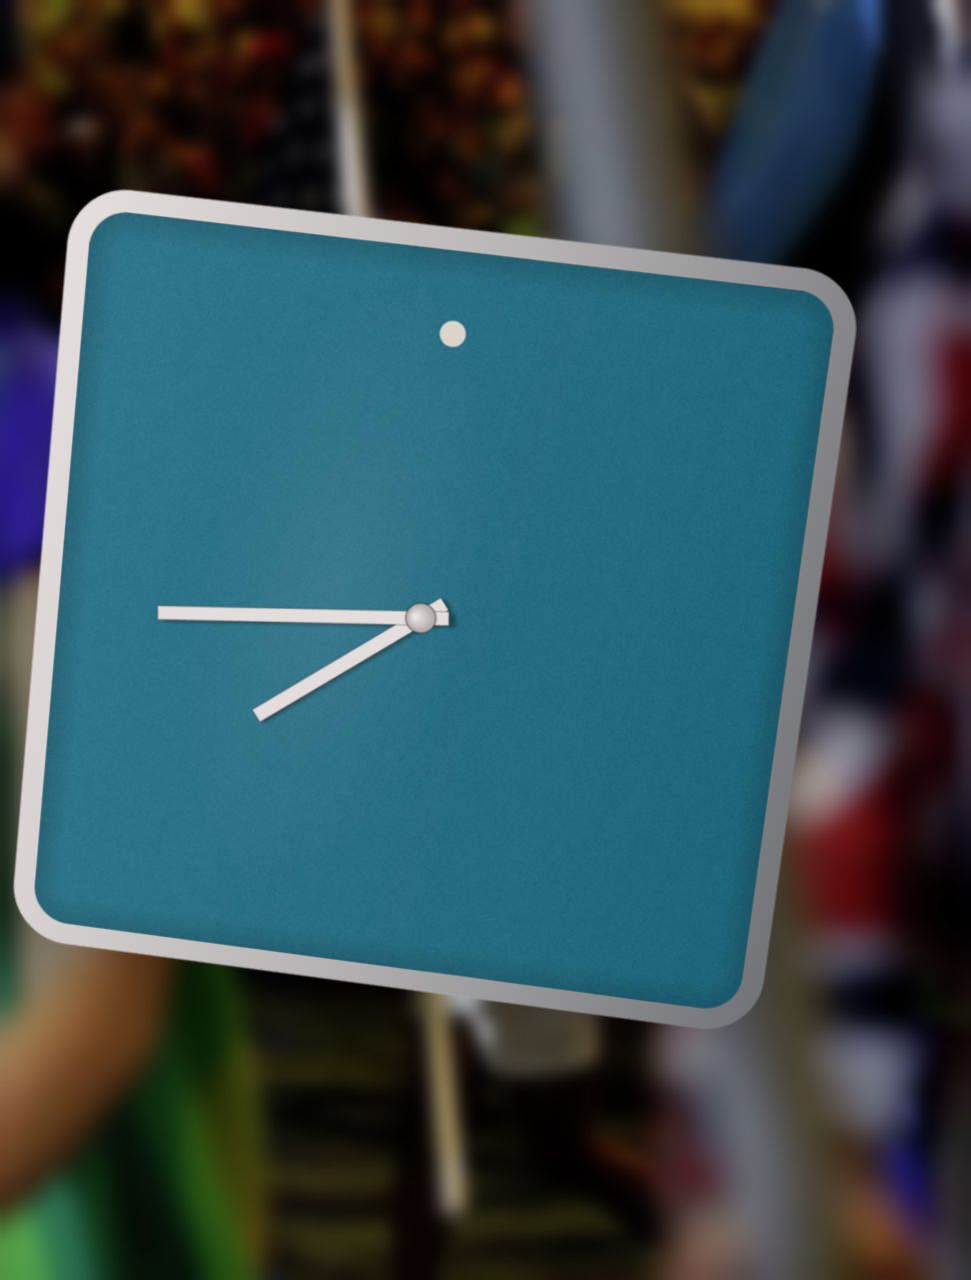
7:44
